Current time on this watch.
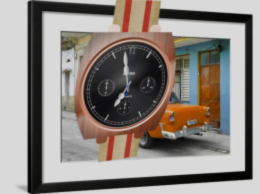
6:58
